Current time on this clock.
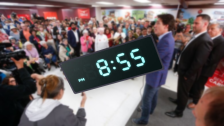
8:55
